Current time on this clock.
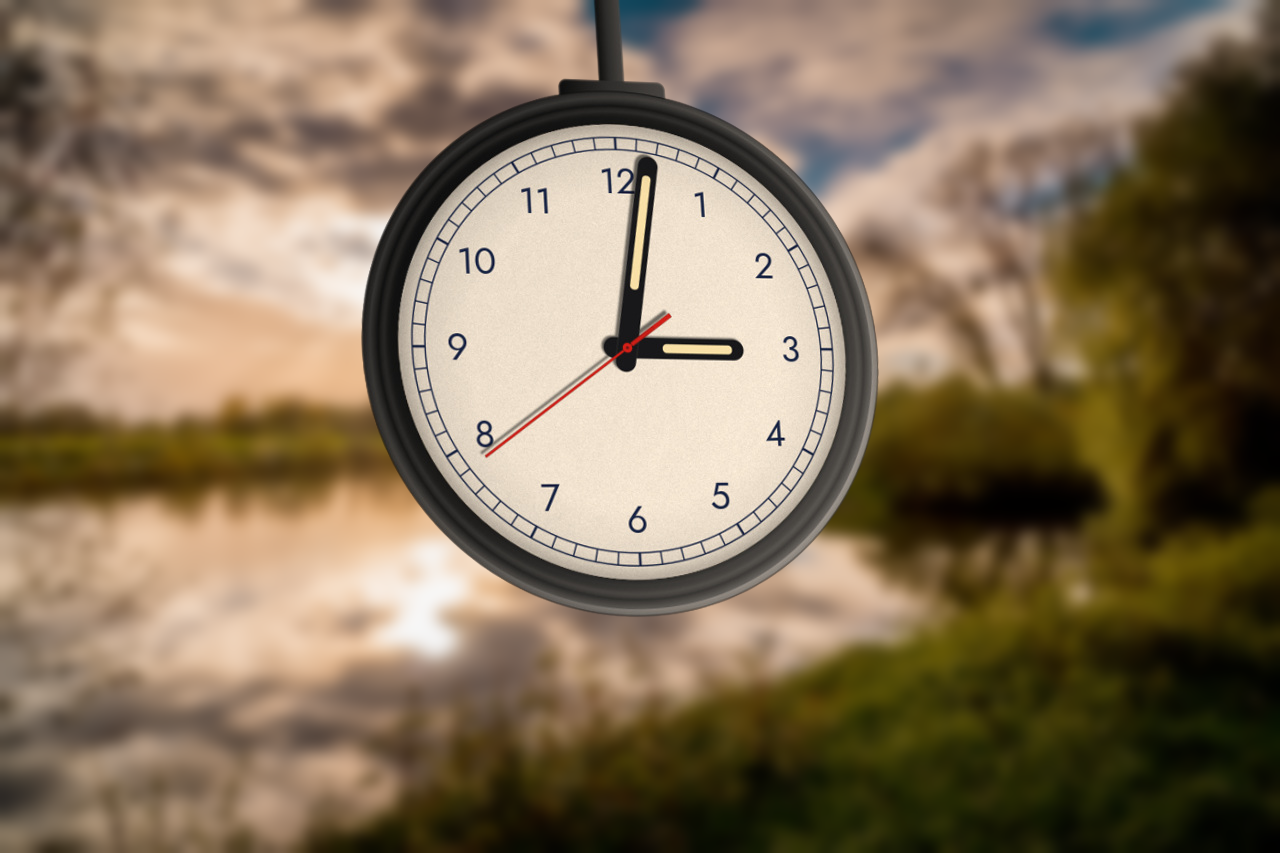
3:01:39
